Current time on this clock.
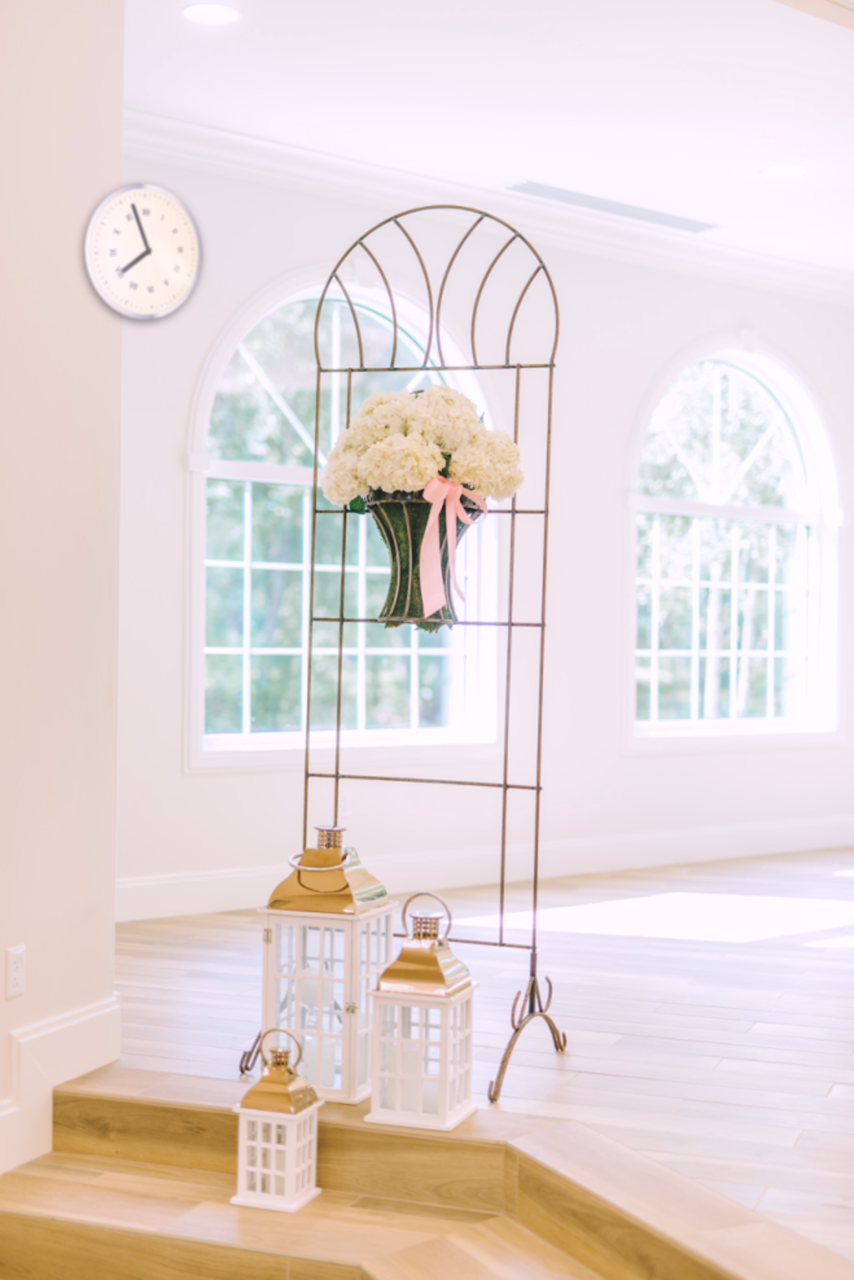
7:57
